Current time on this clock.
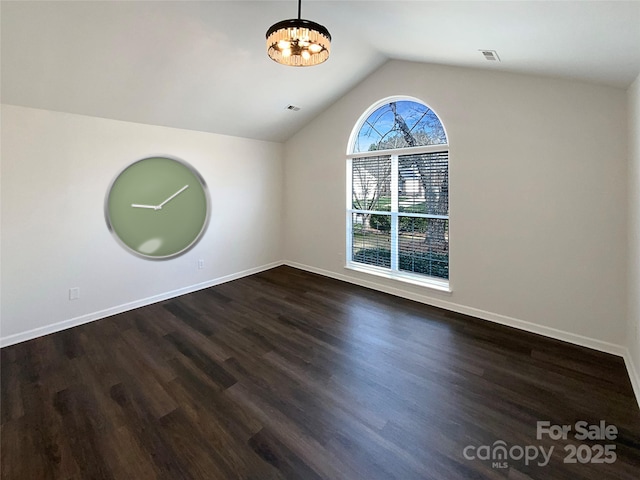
9:09
